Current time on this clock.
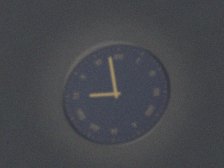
8:58
